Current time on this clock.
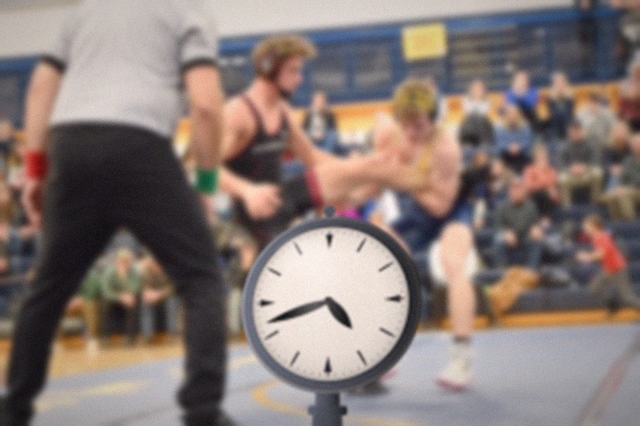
4:42
